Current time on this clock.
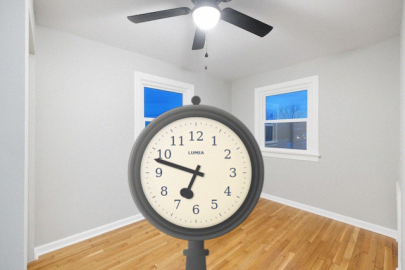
6:48
